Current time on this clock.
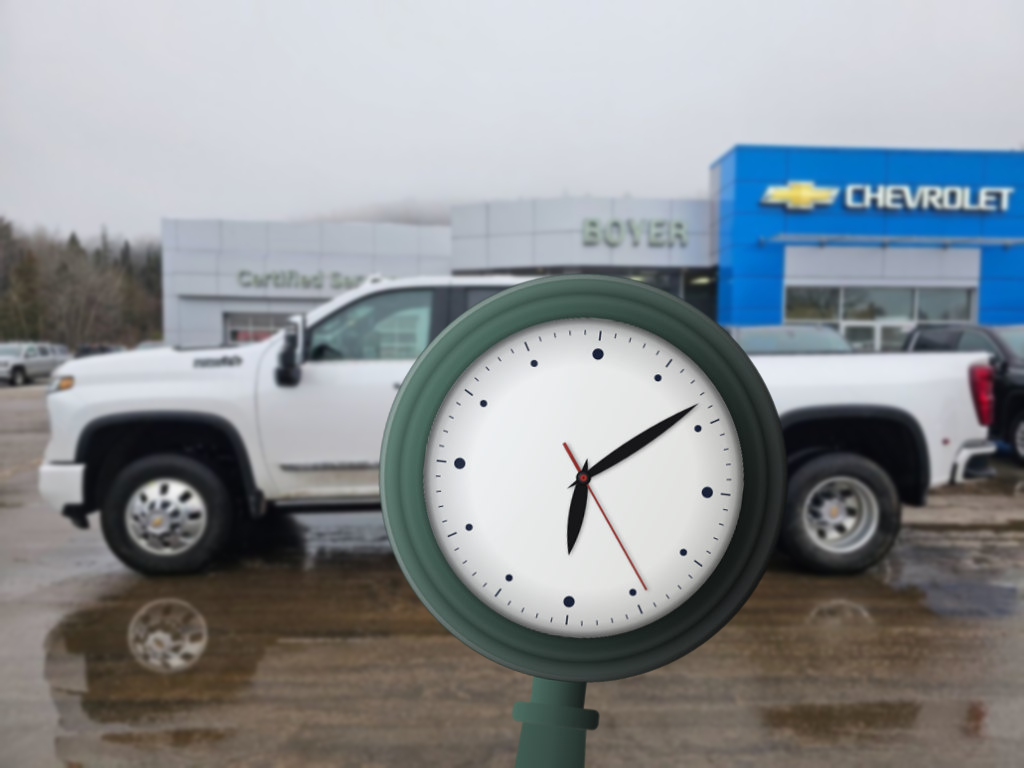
6:08:24
